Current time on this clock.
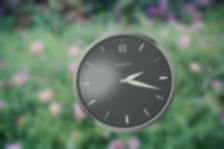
2:18
